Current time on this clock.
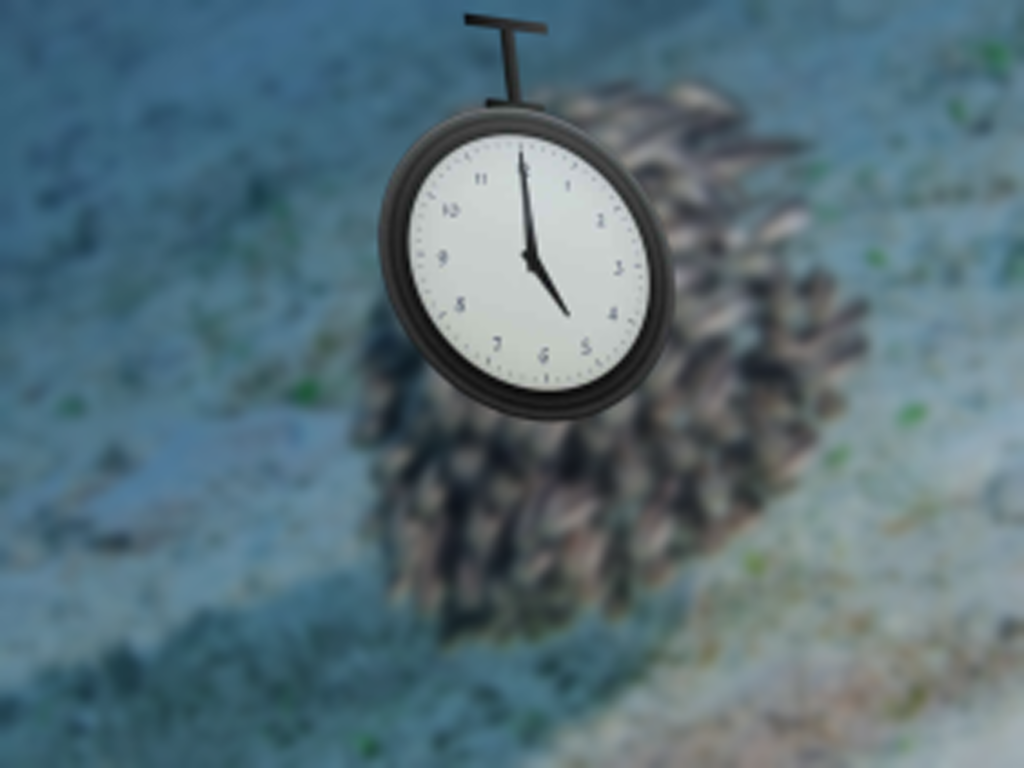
5:00
